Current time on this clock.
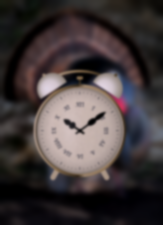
10:09
